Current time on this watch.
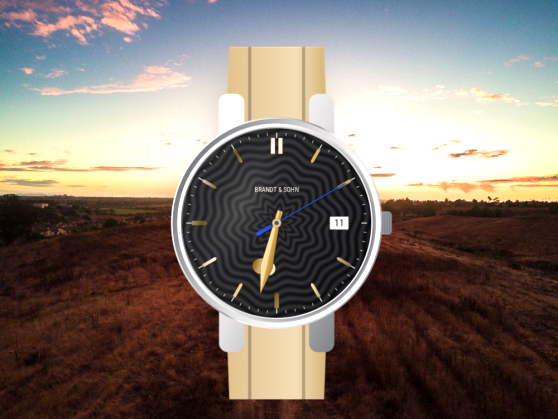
6:32:10
